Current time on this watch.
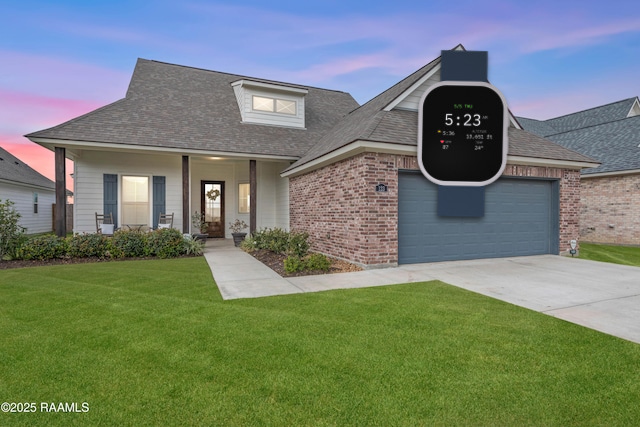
5:23
